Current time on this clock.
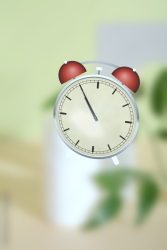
10:55
